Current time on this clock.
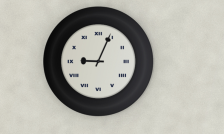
9:04
